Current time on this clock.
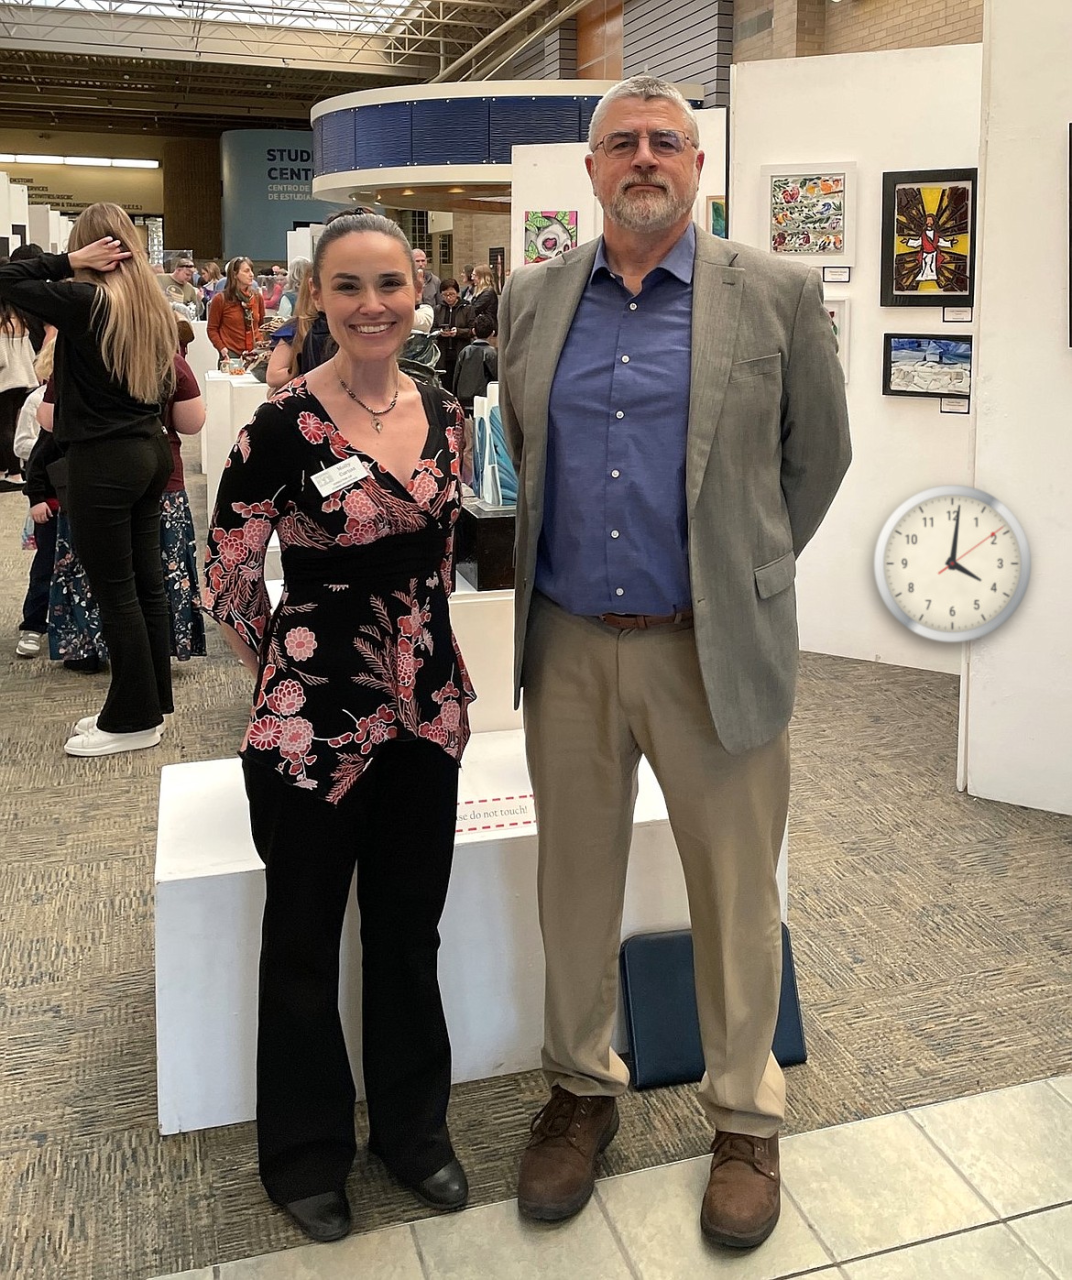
4:01:09
